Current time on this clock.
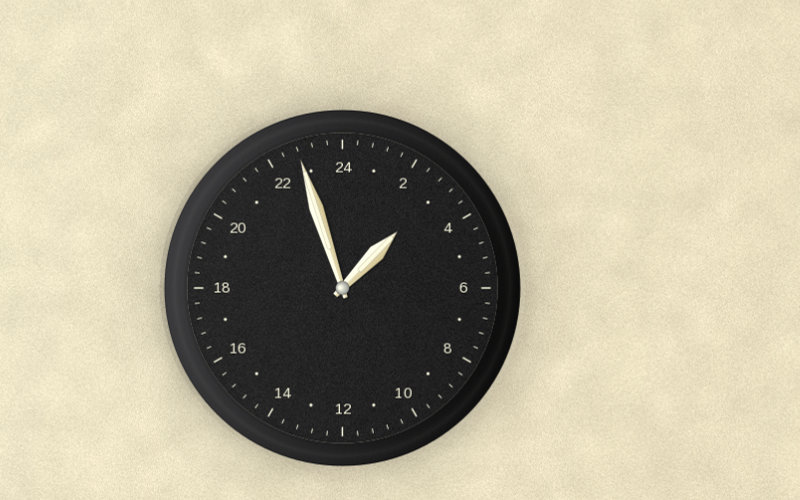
2:57
